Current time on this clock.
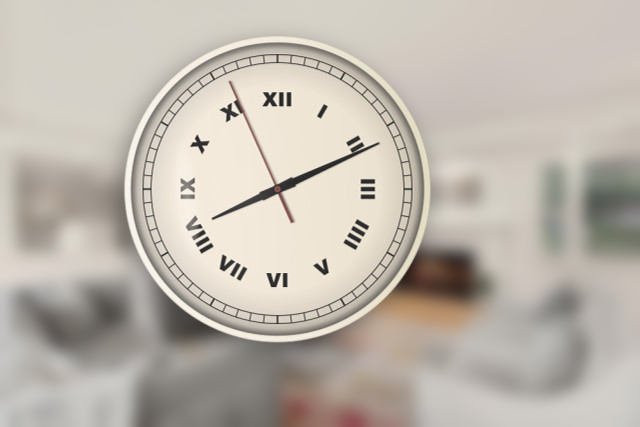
8:10:56
